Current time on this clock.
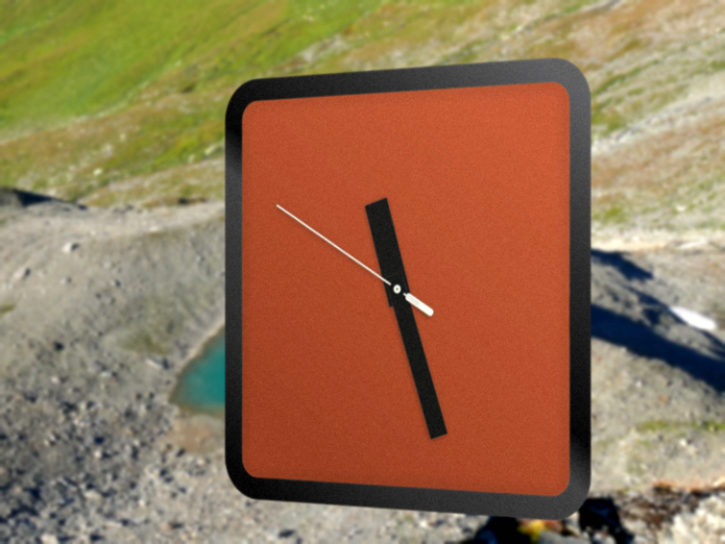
11:26:50
